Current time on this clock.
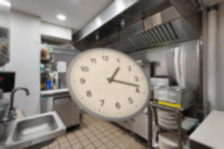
1:18
